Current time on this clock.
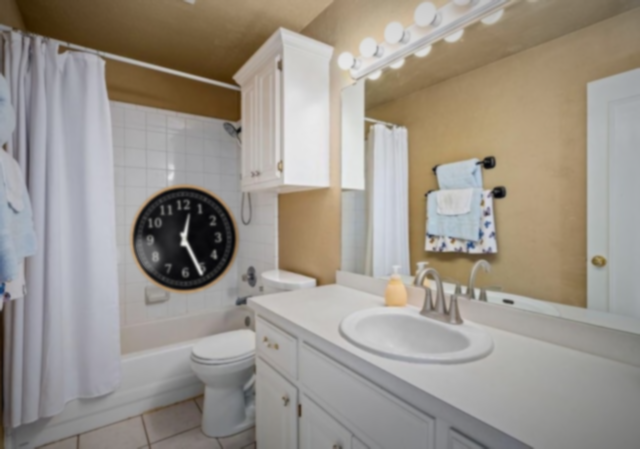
12:26
